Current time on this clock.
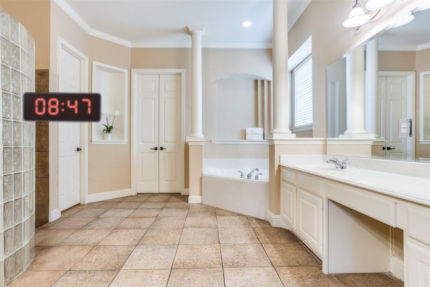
8:47
